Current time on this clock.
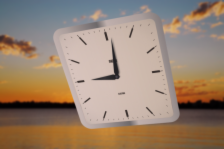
9:01
